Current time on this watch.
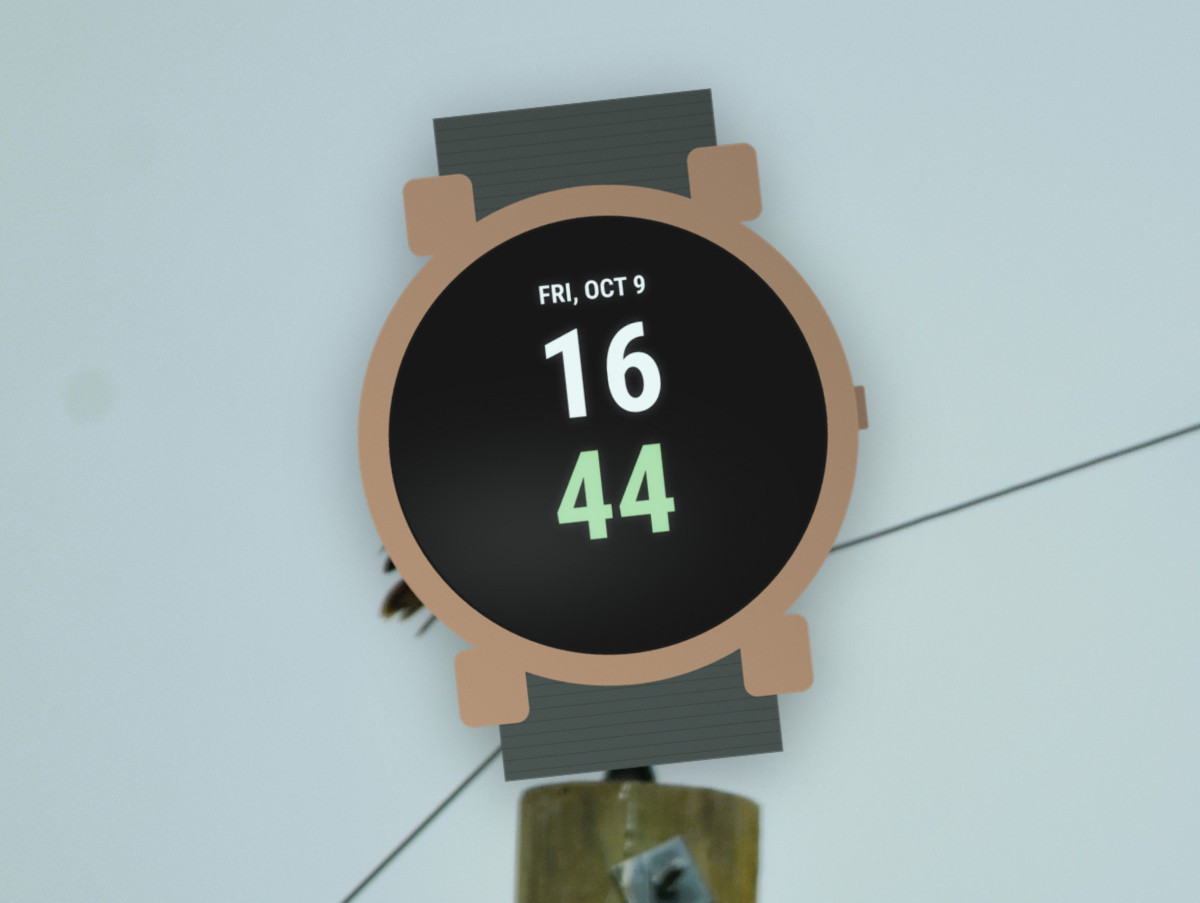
16:44
